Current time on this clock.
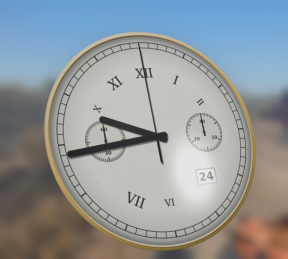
9:44
